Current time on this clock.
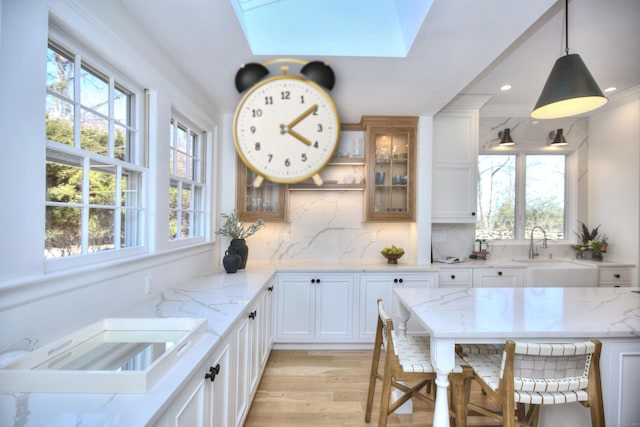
4:09
